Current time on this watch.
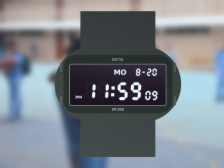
11:59:09
